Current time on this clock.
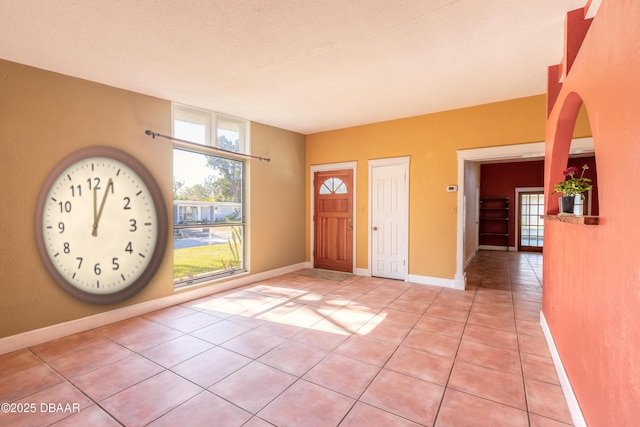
12:04
